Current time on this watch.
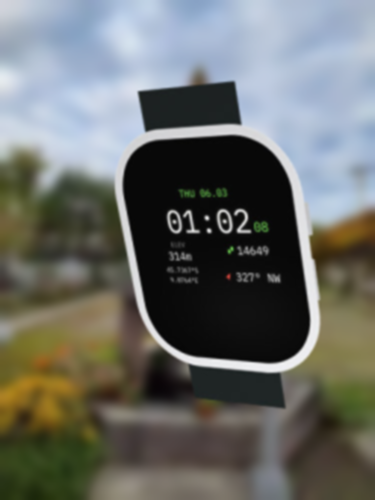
1:02
